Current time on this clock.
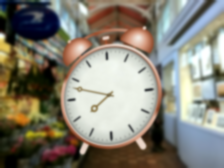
7:48
